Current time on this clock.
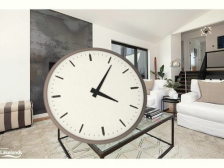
4:06
